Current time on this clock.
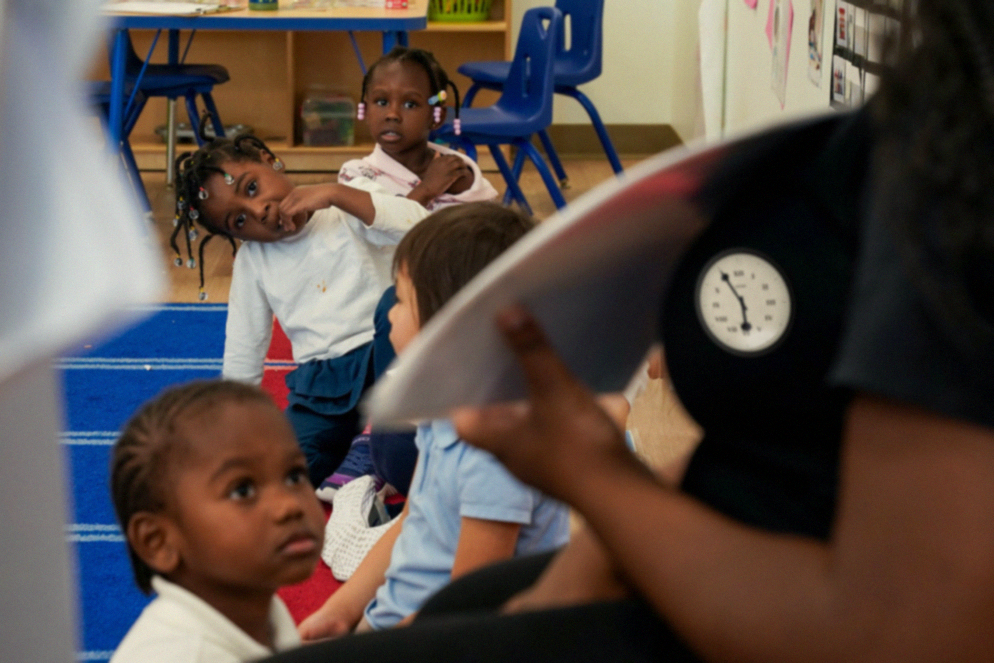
5:55
